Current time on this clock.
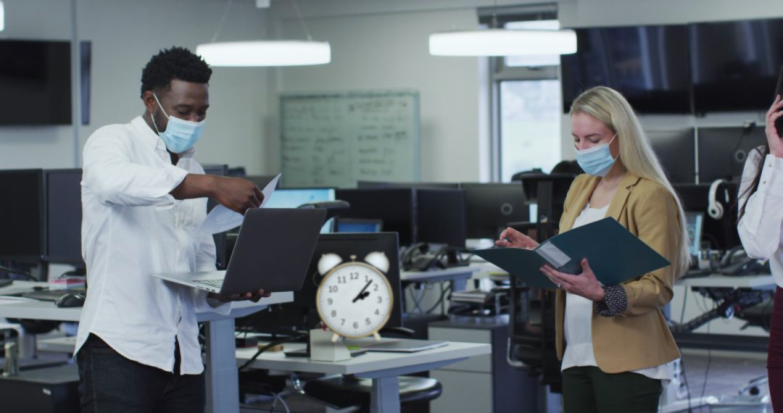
2:07
